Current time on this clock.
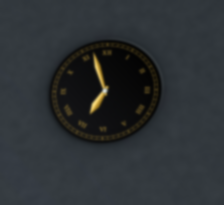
6:57
